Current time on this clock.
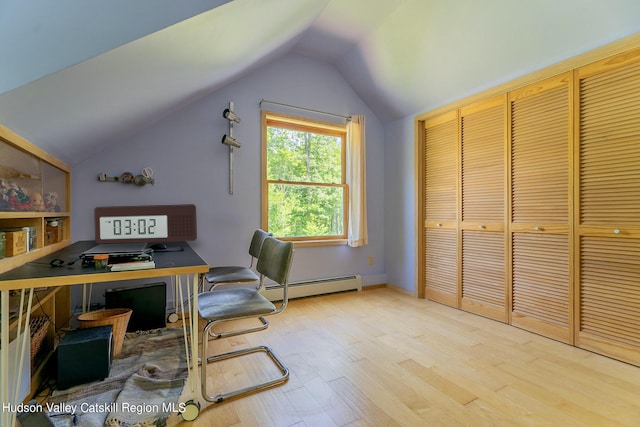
3:02
